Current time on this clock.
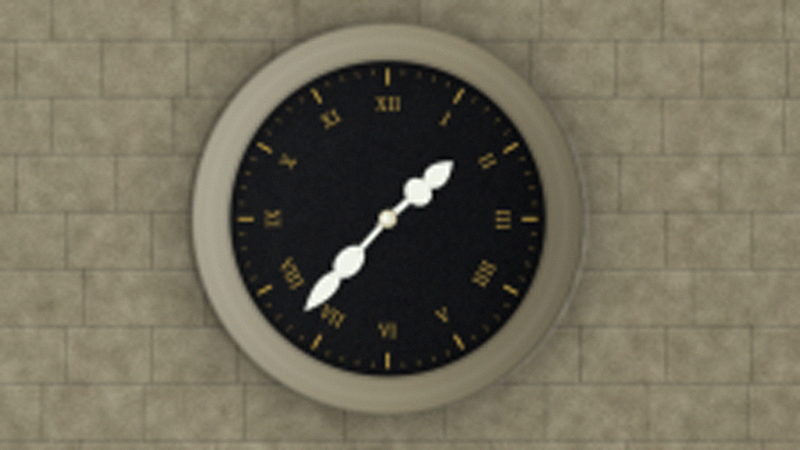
1:37
